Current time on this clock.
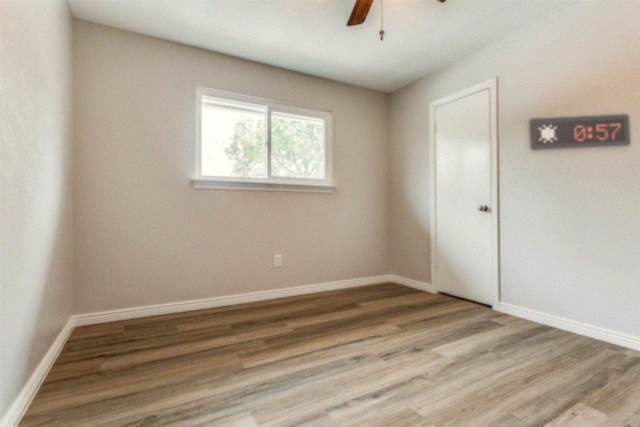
0:57
